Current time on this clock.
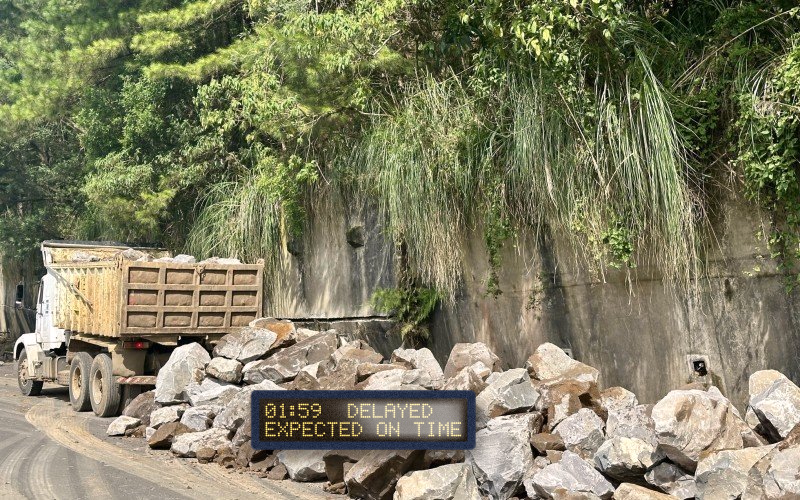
1:59
